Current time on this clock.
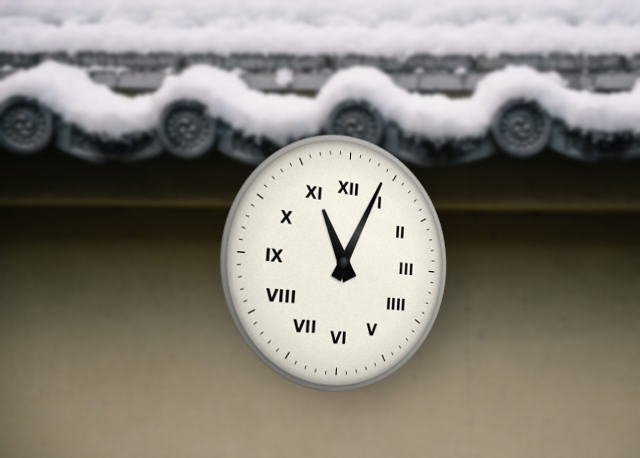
11:04
